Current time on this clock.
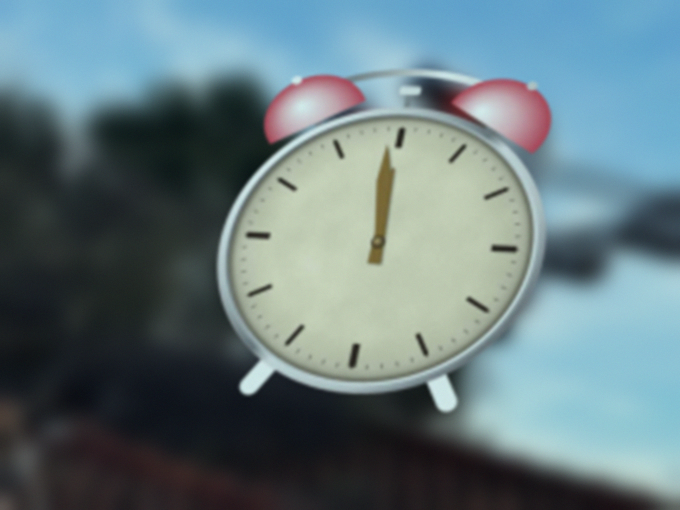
11:59
